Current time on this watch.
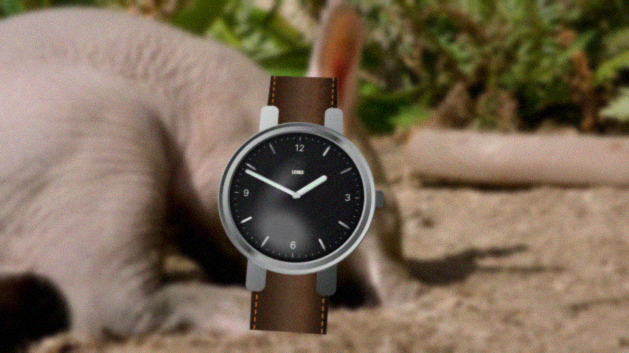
1:49
